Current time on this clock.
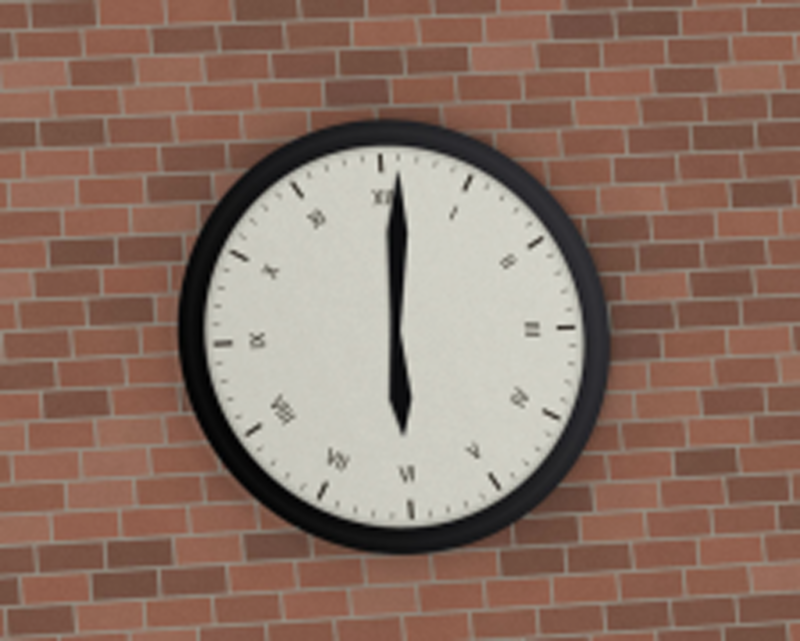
6:01
